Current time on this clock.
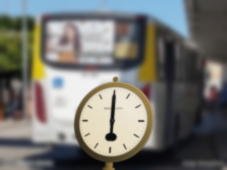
6:00
